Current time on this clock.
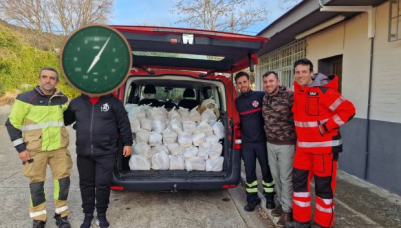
7:05
